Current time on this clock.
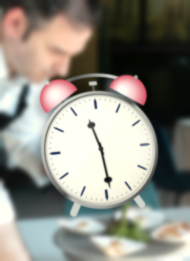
11:29
